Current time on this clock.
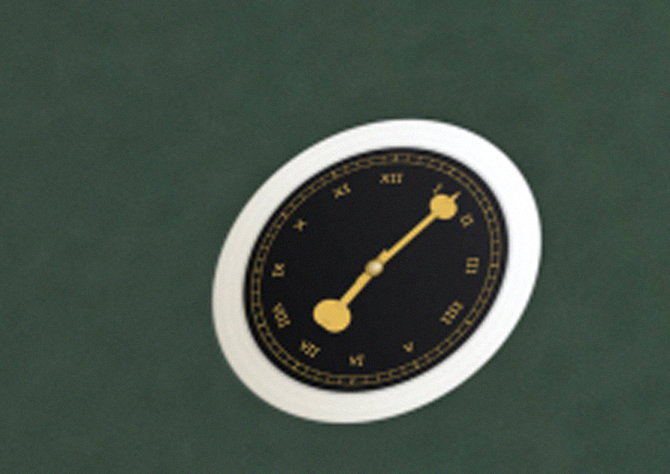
7:07
